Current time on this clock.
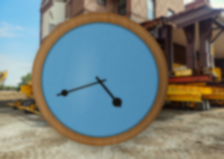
4:42
